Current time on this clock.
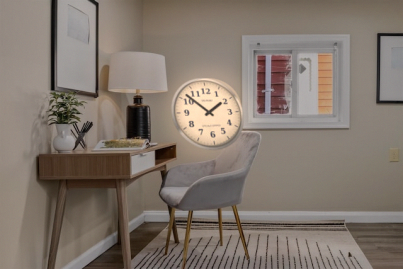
1:52
